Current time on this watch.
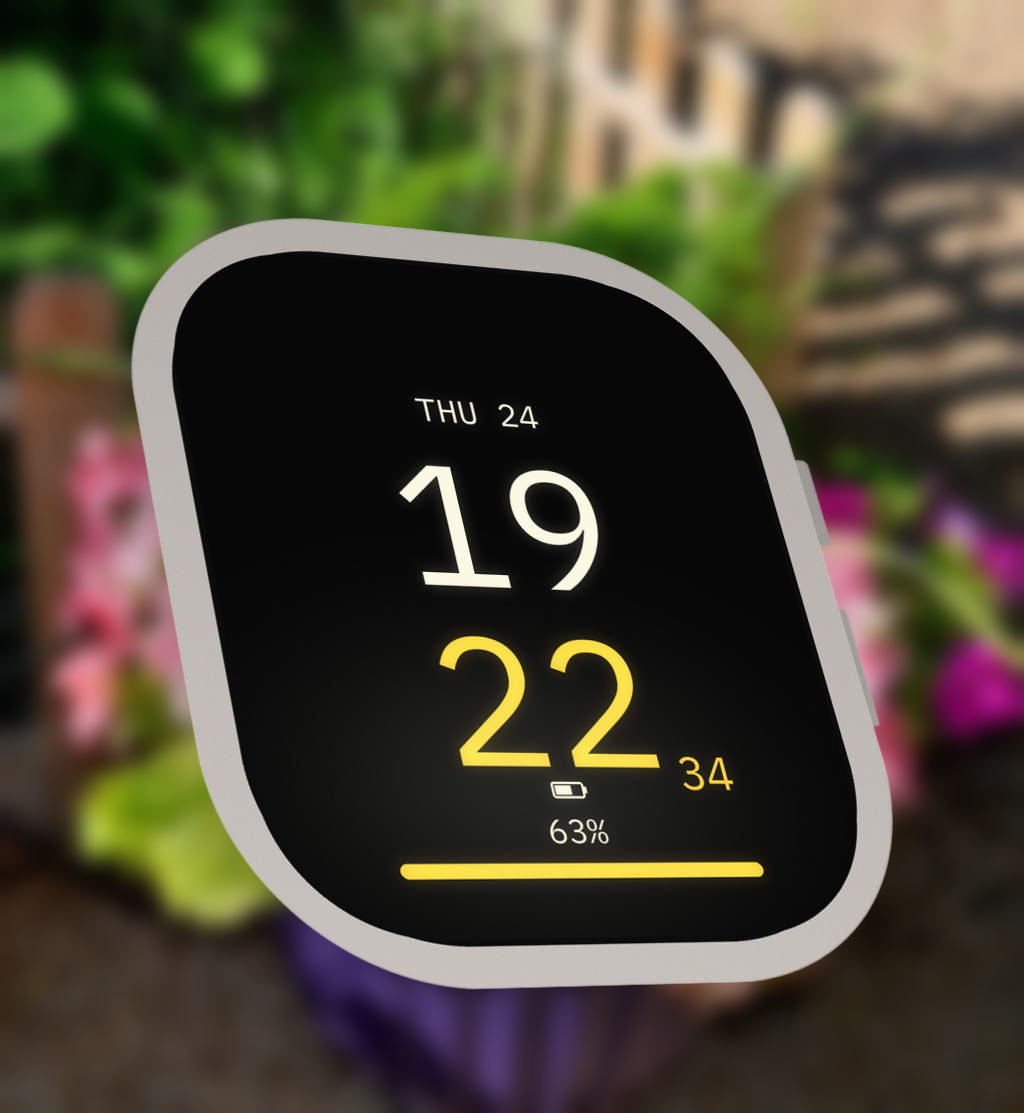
19:22:34
